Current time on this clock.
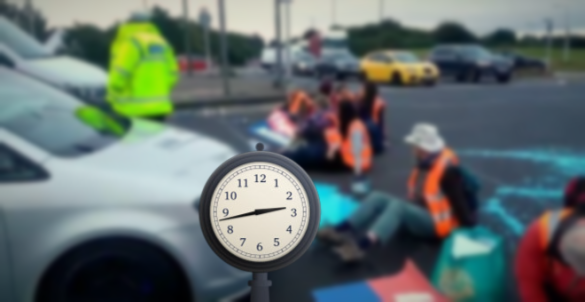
2:43
